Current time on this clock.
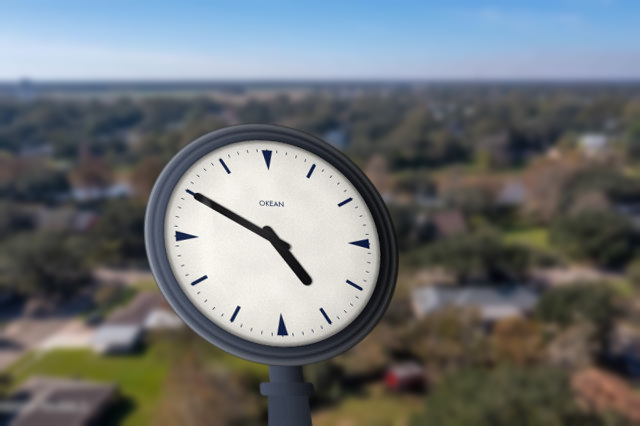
4:50
